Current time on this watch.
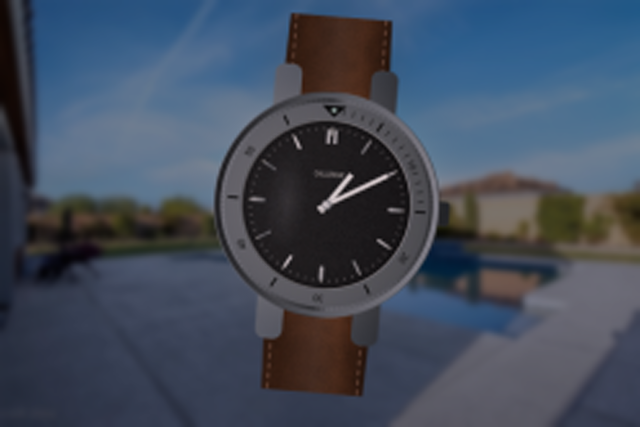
1:10
